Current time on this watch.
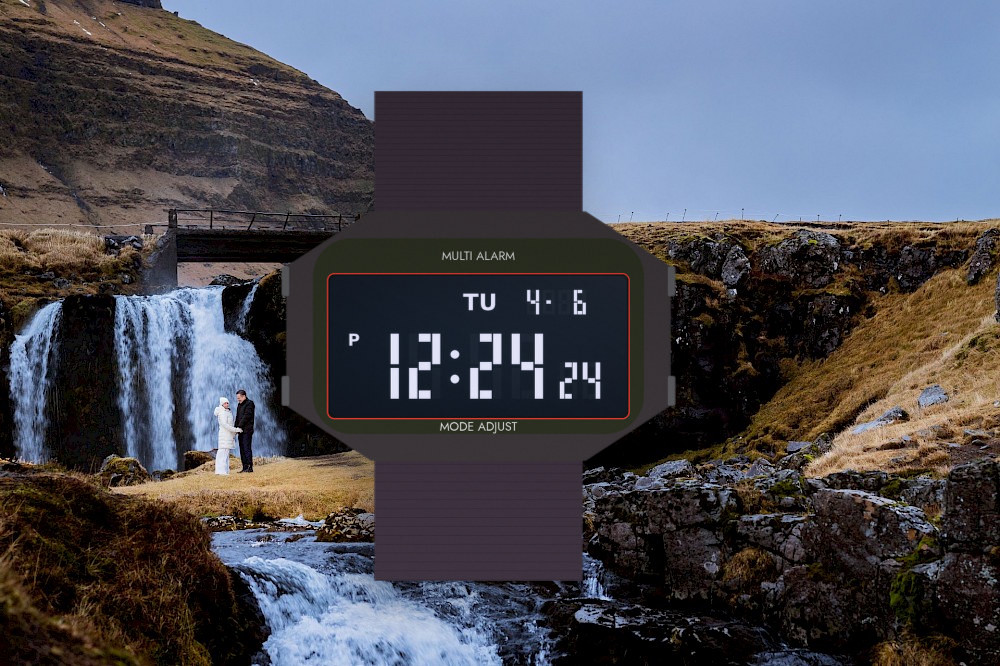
12:24:24
